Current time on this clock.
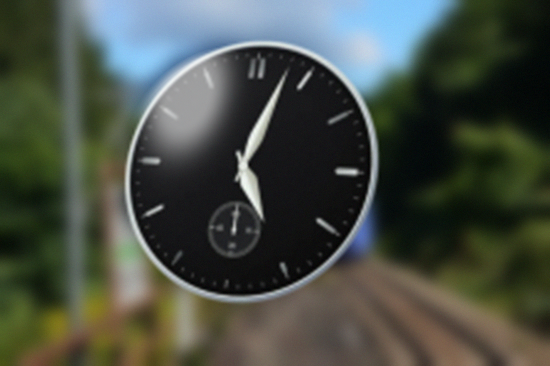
5:03
